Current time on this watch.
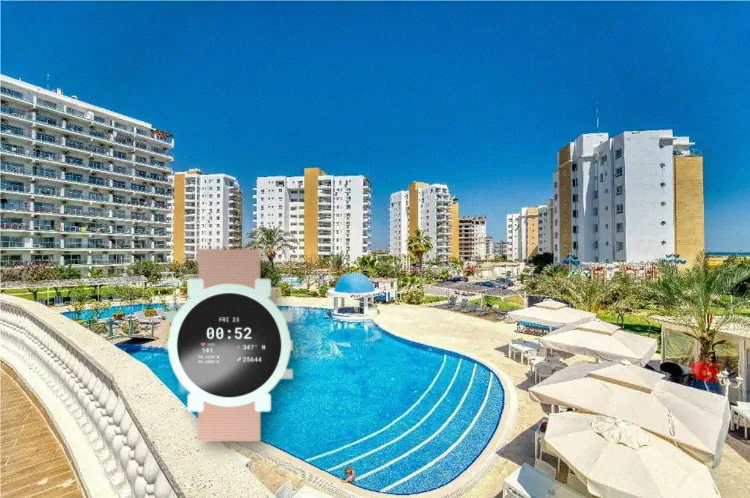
0:52
